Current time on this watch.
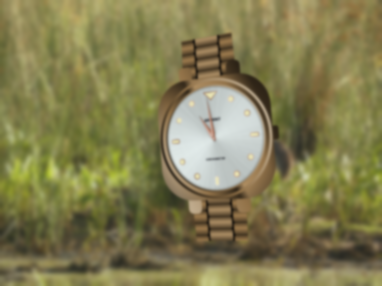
10:59
